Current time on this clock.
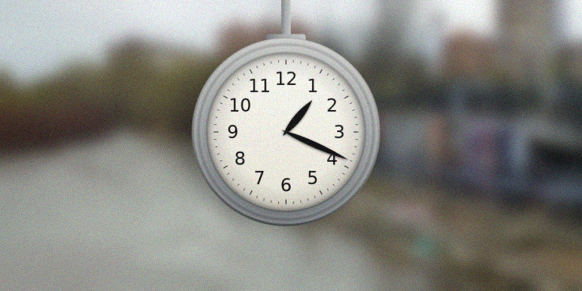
1:19
